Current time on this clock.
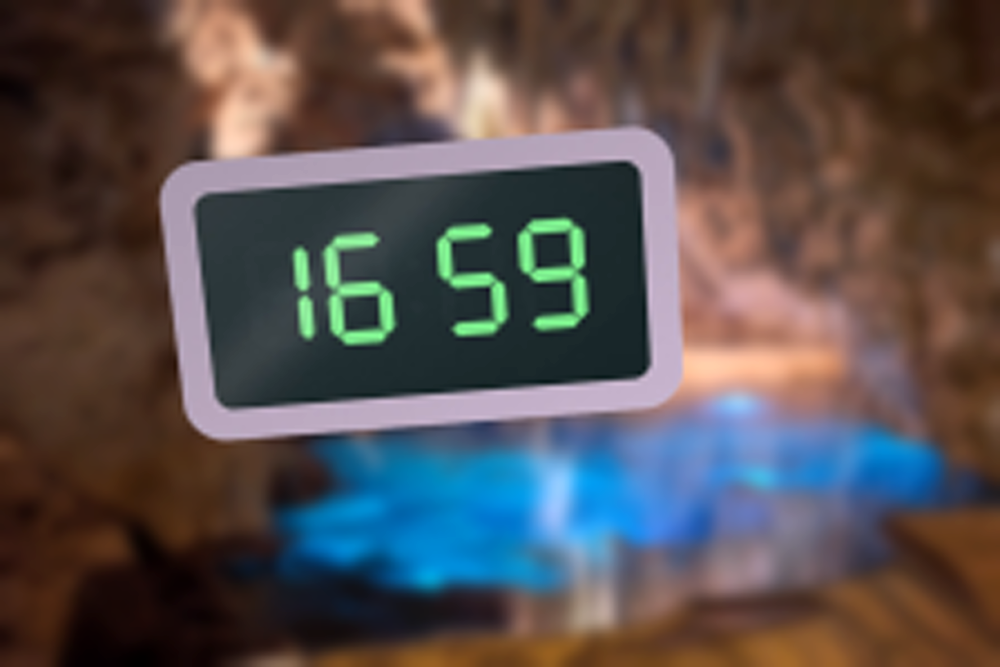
16:59
